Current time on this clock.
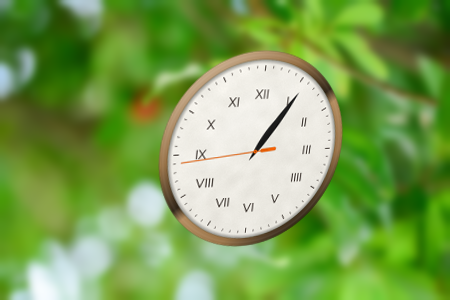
1:05:44
